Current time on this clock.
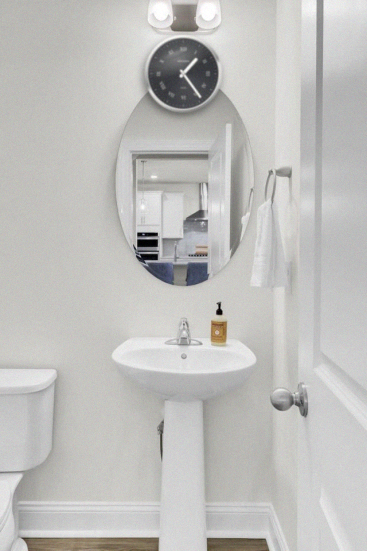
1:24
